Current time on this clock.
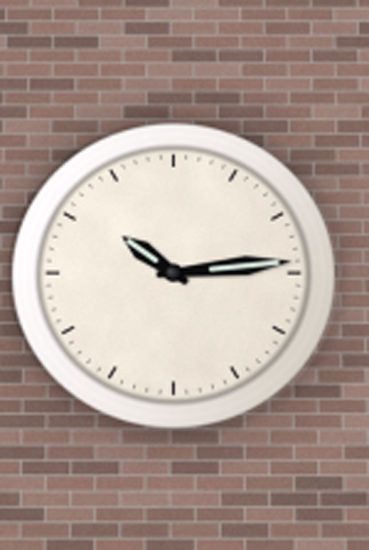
10:14
